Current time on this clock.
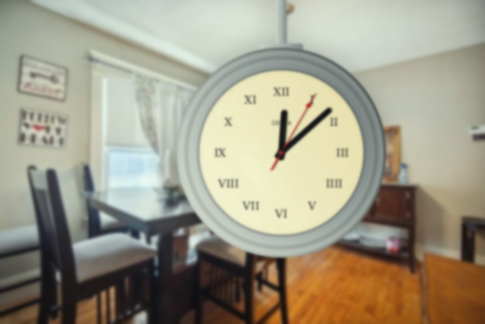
12:08:05
